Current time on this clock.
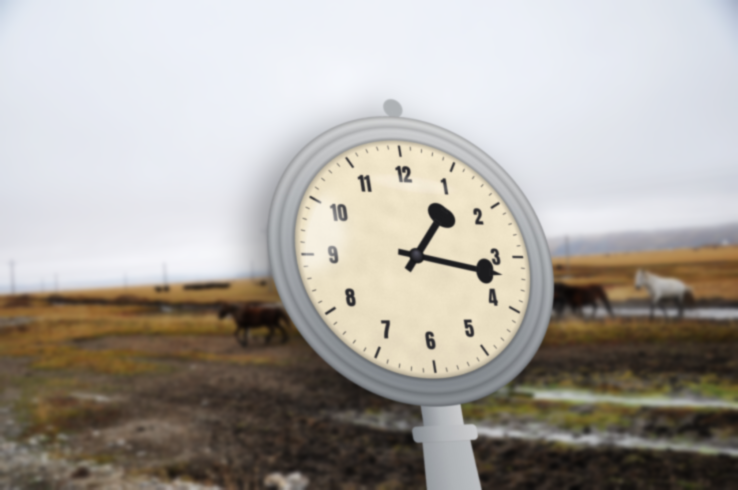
1:17
